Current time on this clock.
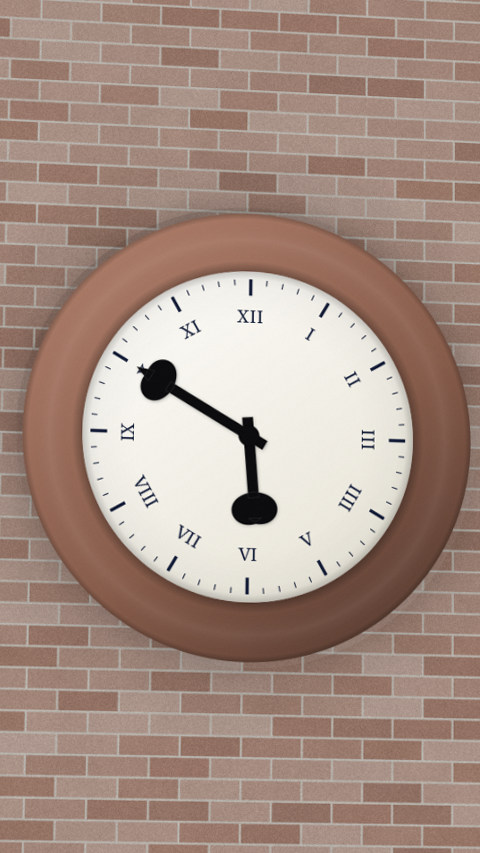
5:50
